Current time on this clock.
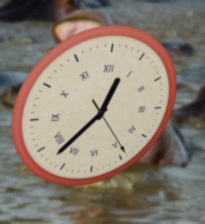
12:37:24
